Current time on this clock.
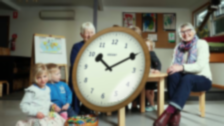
10:10
